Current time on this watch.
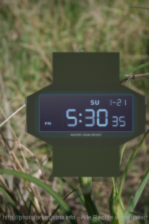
5:30:35
